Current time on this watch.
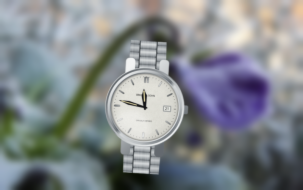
11:47
